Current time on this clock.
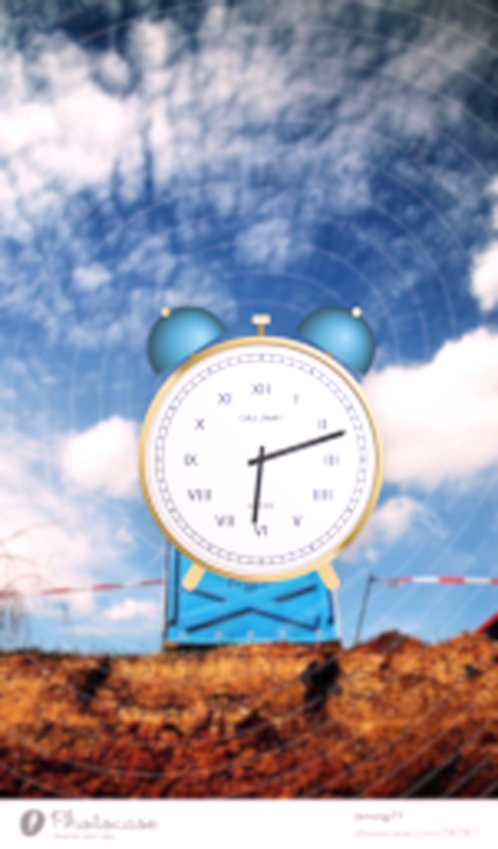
6:12
